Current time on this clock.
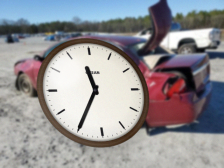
11:35
